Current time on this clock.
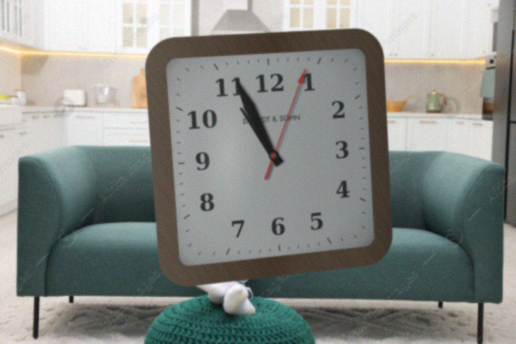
10:56:04
